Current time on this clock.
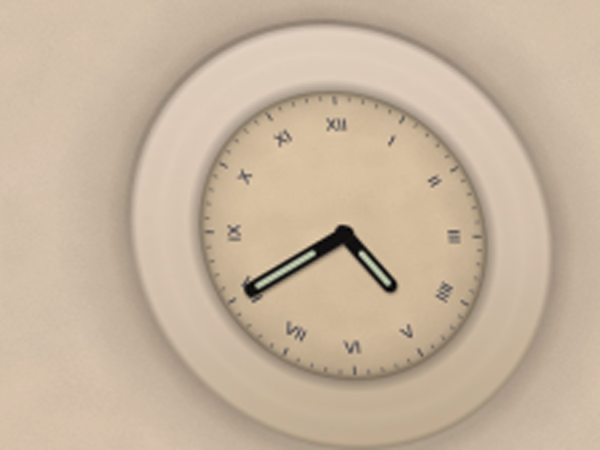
4:40
